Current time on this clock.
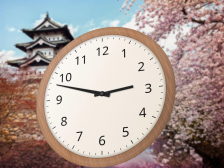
2:48
